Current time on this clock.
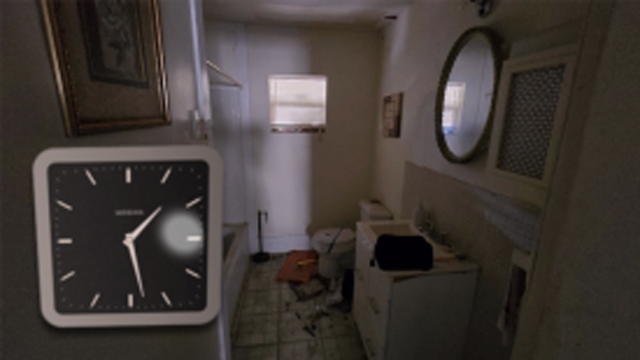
1:28
